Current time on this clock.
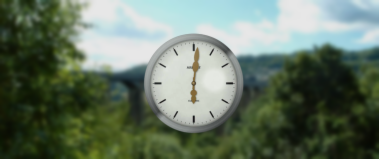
6:01
